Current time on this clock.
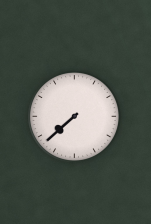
7:38
